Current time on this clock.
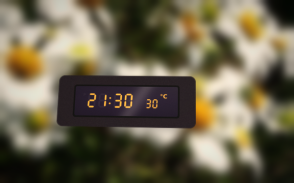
21:30
